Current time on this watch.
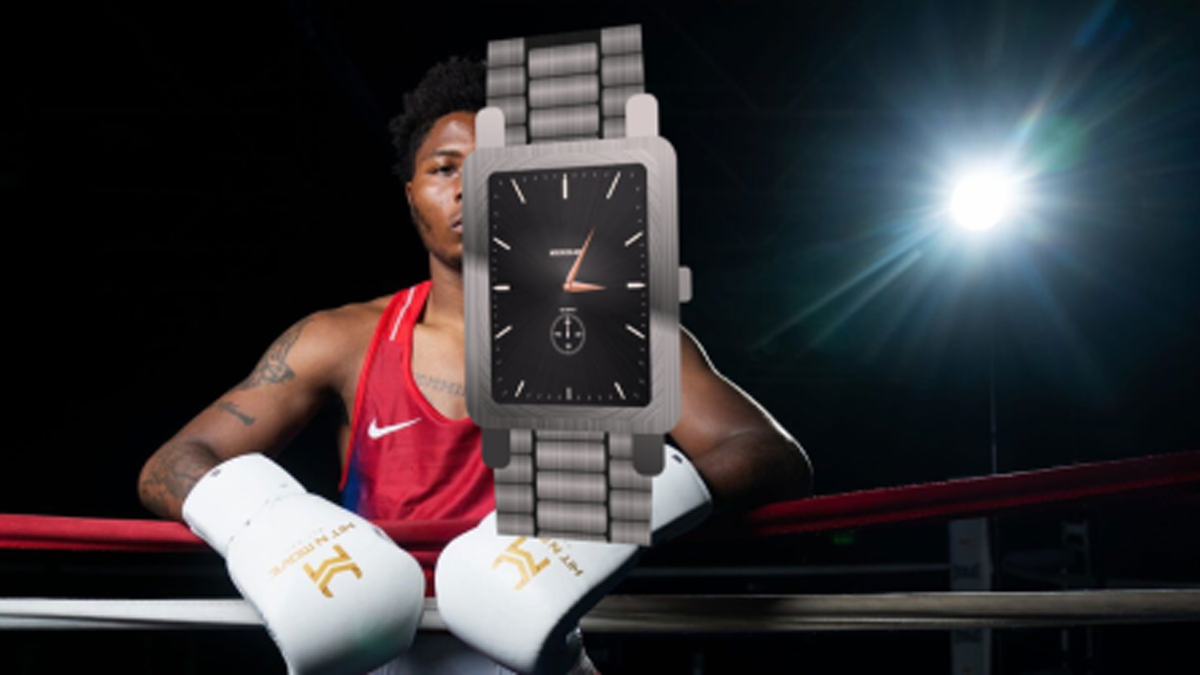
3:05
